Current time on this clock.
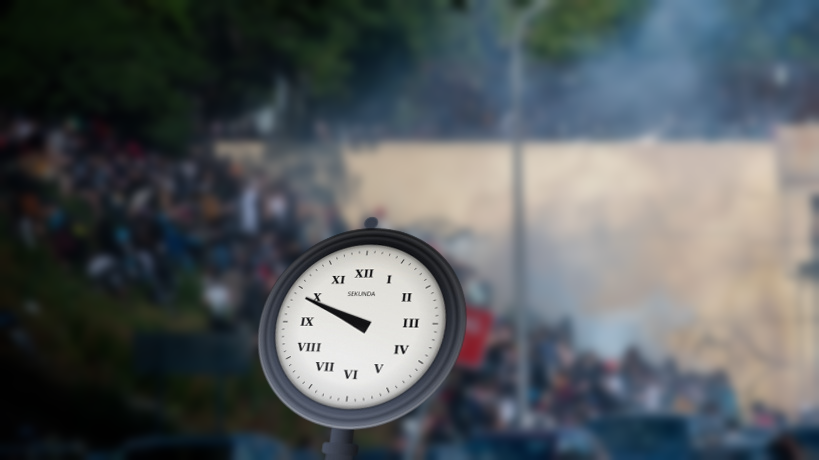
9:49
